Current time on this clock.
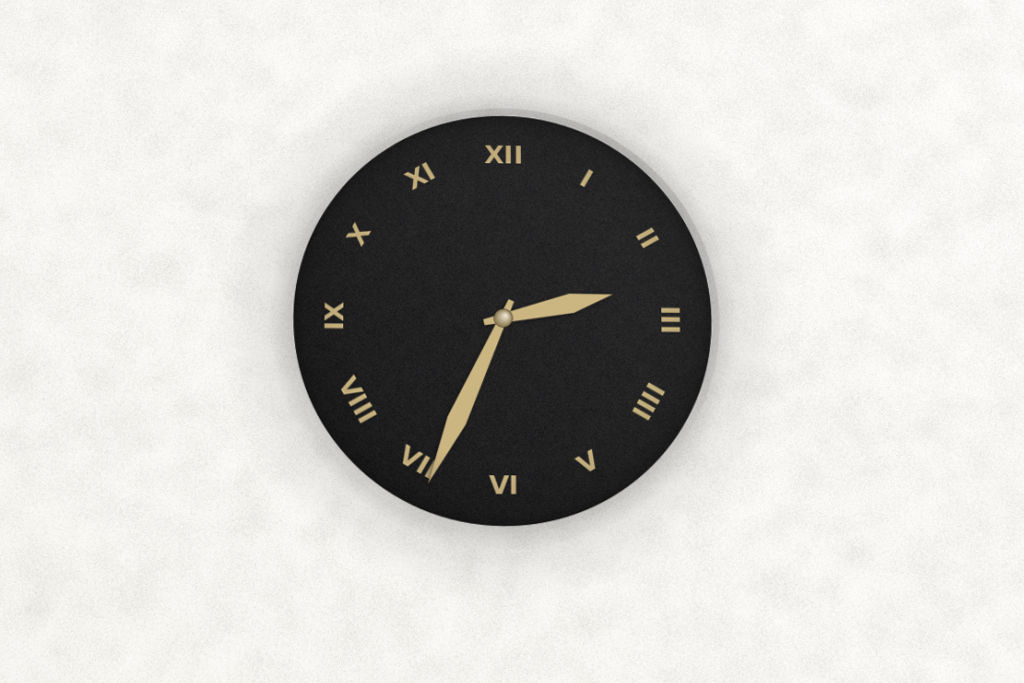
2:34
